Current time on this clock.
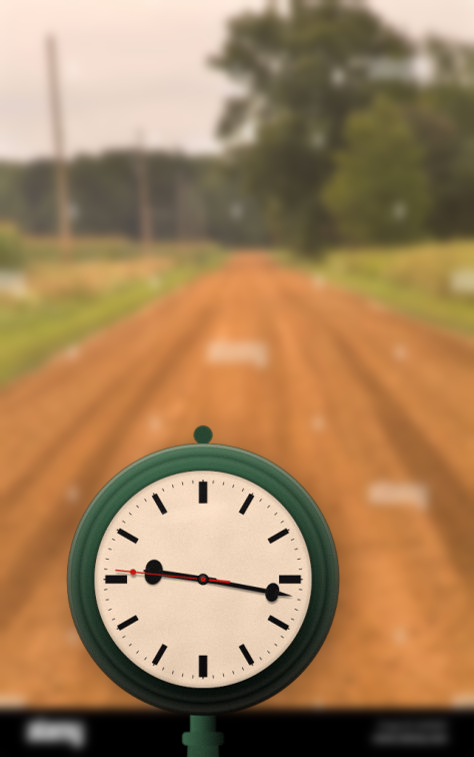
9:16:46
